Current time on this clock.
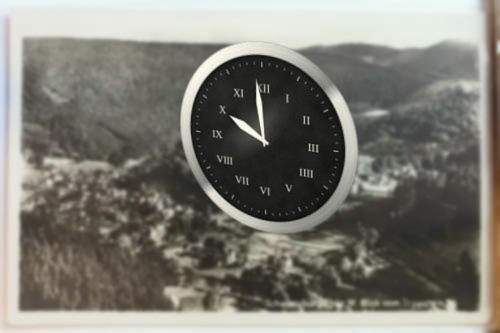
9:59
